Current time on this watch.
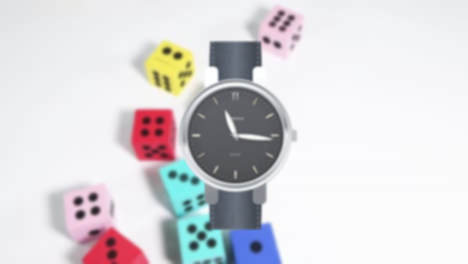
11:16
